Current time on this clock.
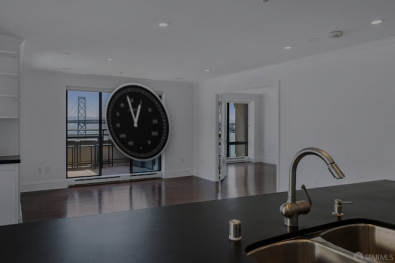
12:59
